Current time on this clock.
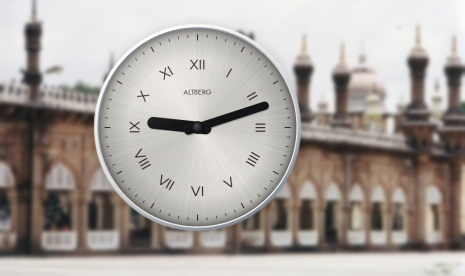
9:12
